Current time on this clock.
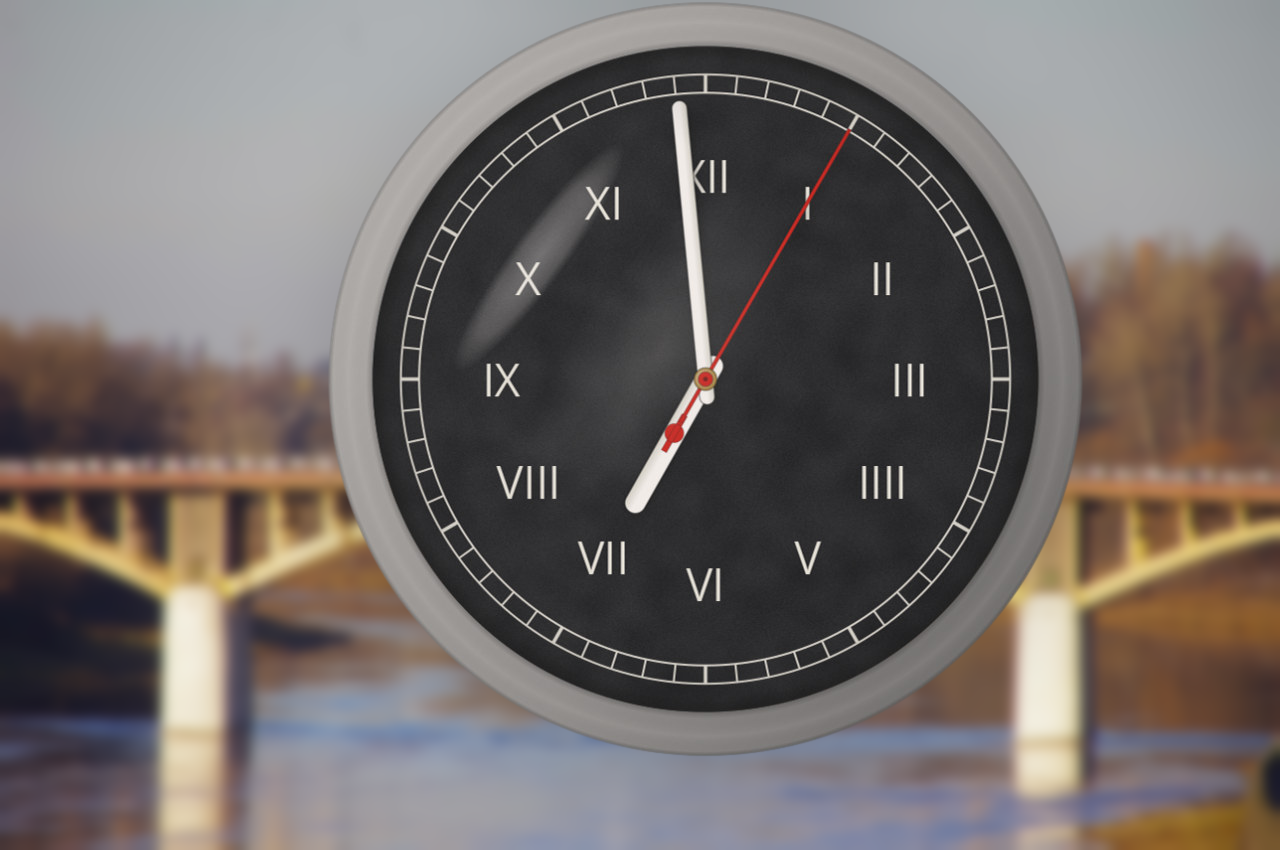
6:59:05
